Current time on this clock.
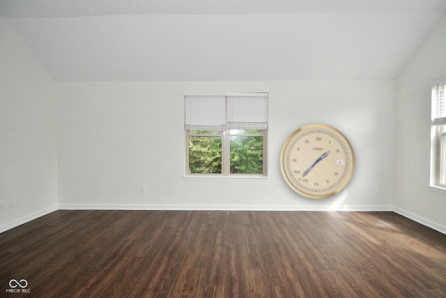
1:37
